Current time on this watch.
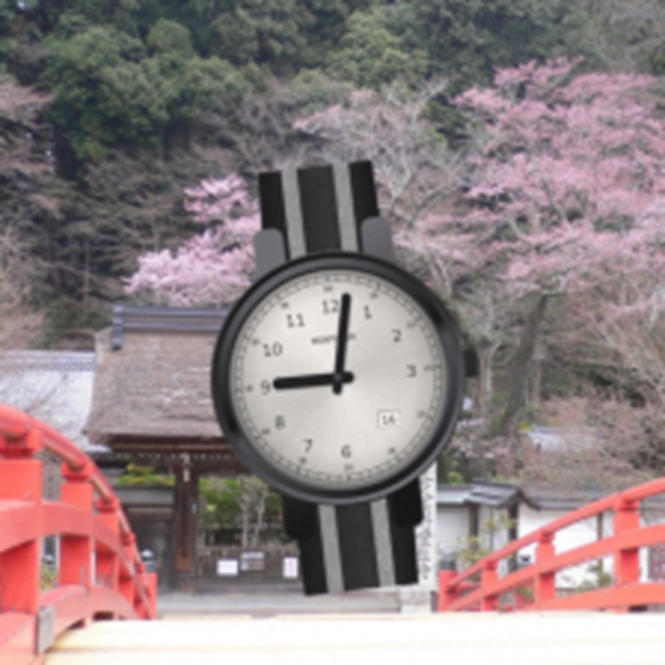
9:02
